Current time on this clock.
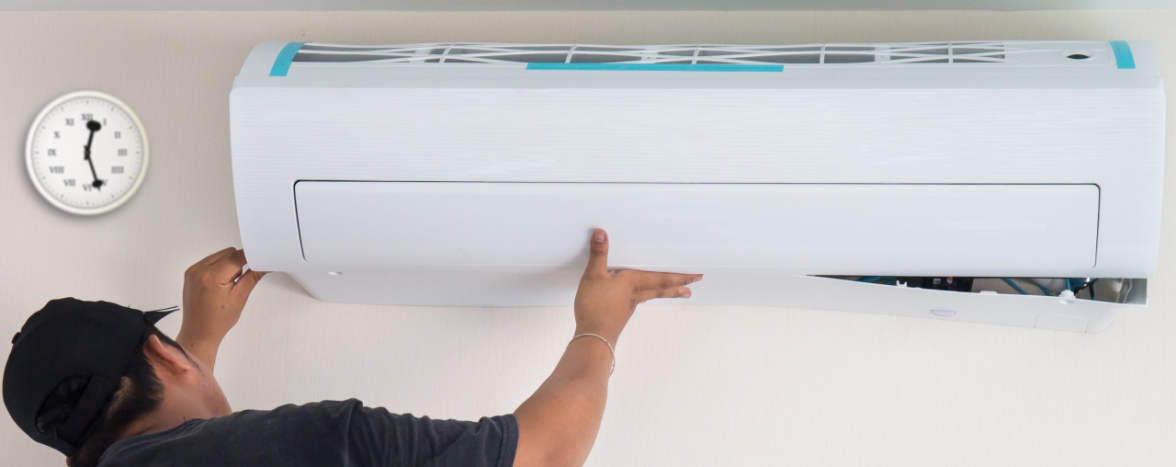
12:27
